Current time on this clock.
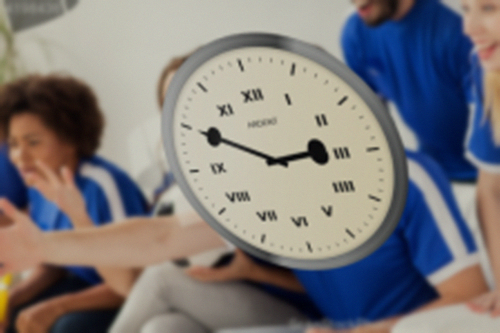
2:50
